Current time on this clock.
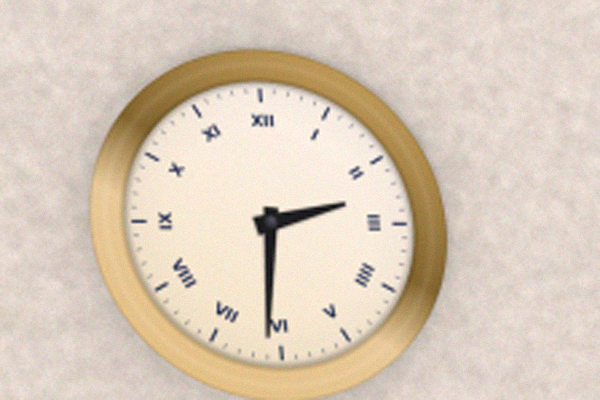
2:31
